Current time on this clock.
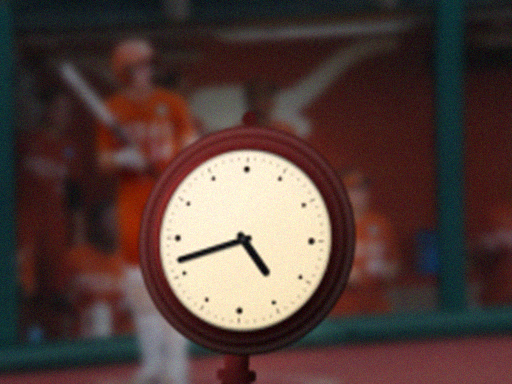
4:42
